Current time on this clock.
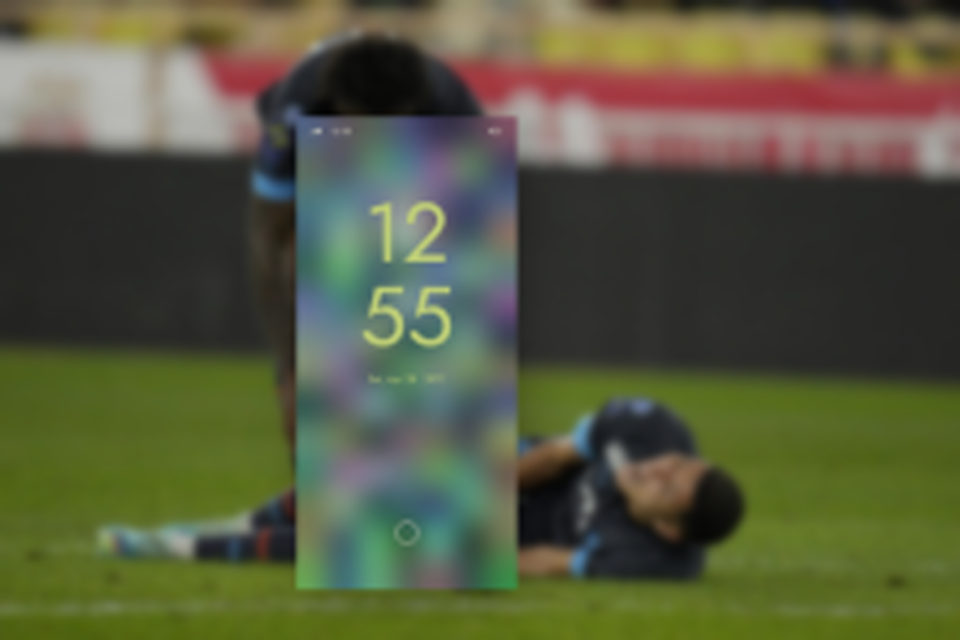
12:55
